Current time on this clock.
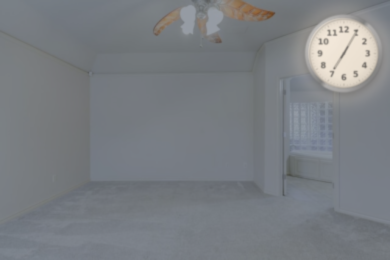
7:05
